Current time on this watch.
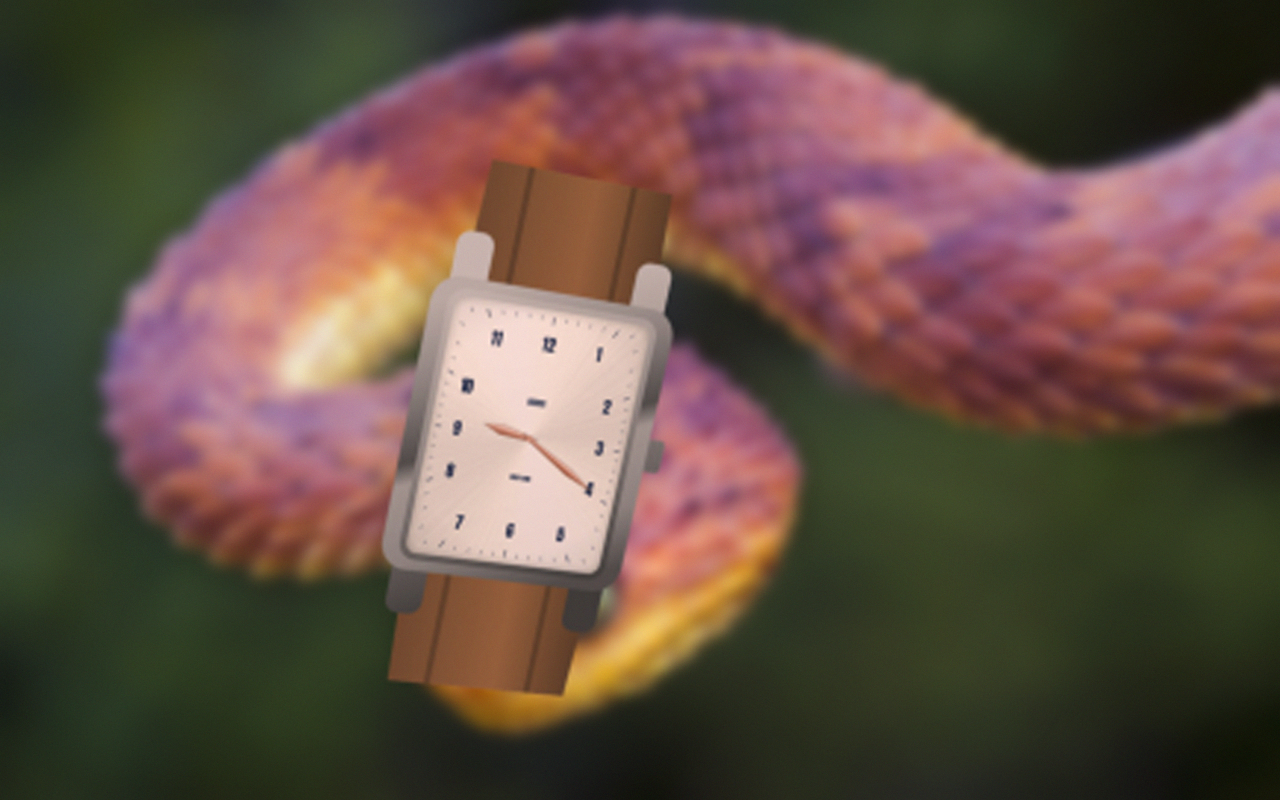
9:20
